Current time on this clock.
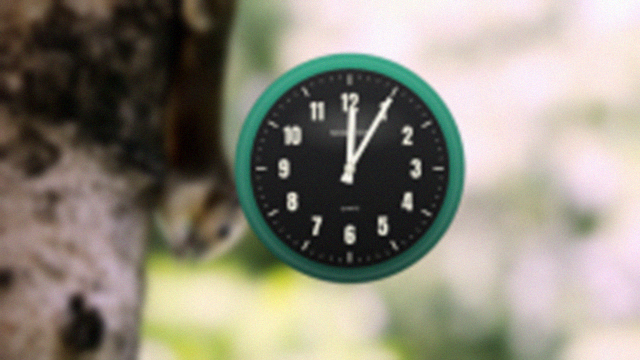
12:05
